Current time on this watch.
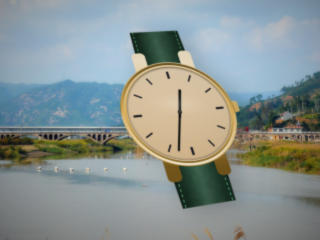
12:33
